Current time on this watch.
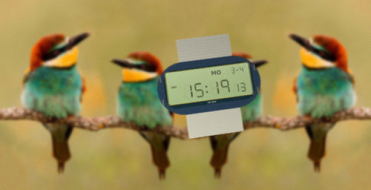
15:19:13
